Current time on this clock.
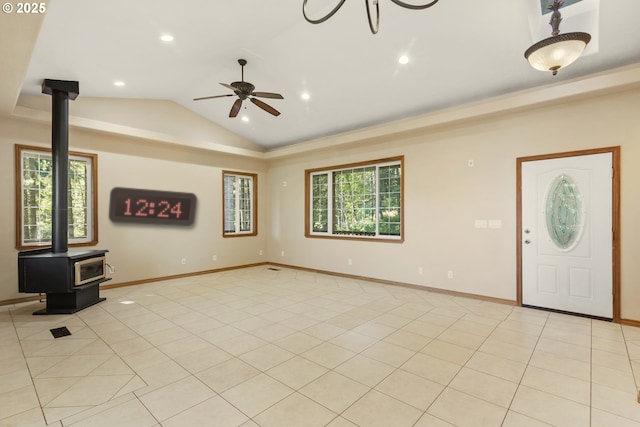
12:24
